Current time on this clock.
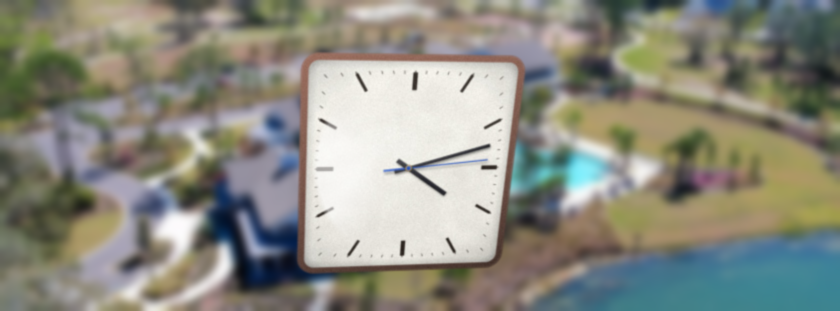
4:12:14
